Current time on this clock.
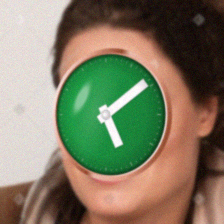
5:09
